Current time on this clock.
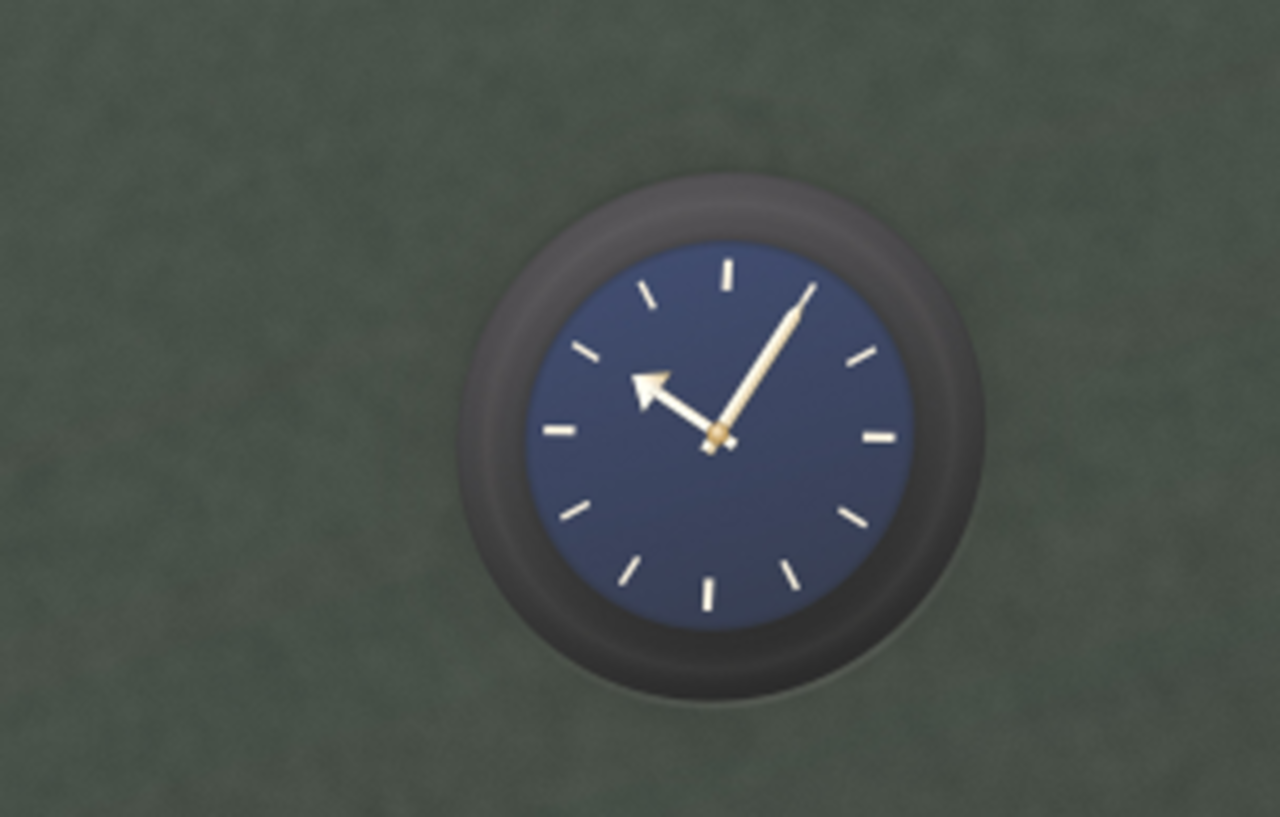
10:05
